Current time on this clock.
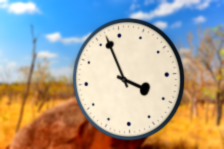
3:57
